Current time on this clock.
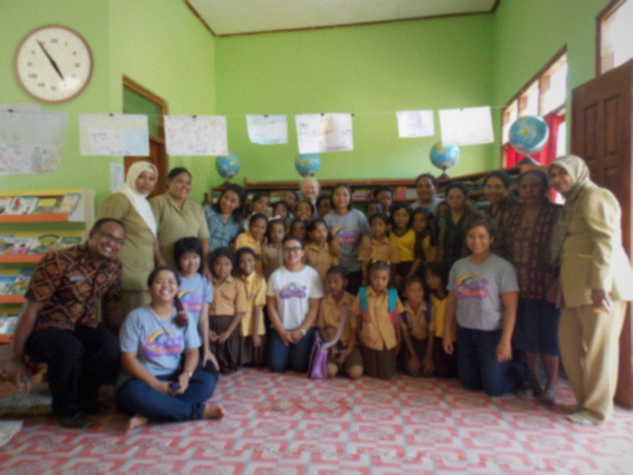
4:54
